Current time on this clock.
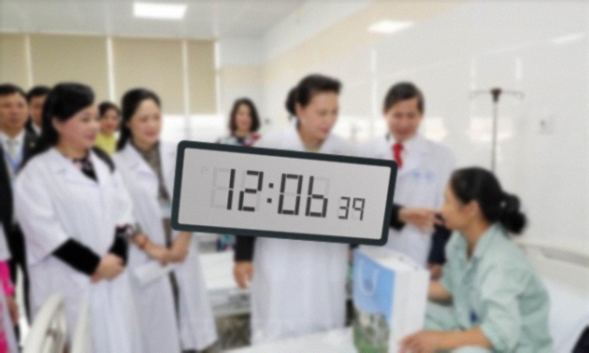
12:06:39
